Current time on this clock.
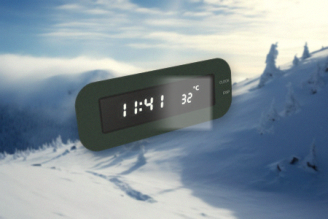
11:41
